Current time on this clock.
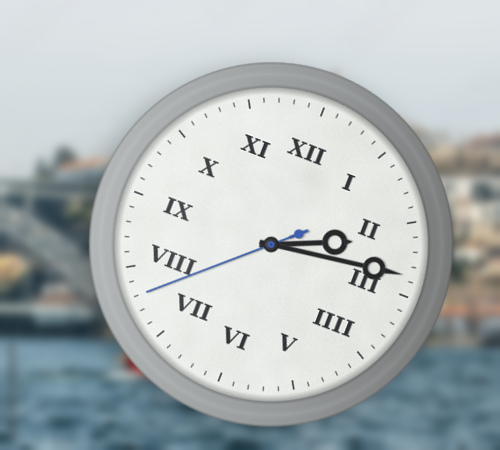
2:13:38
